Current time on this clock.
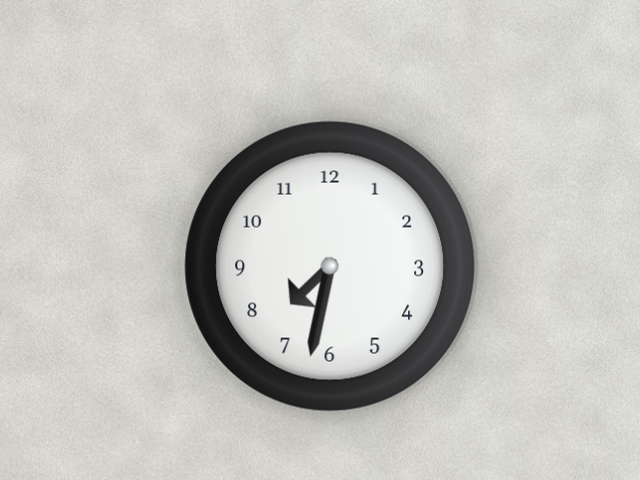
7:32
